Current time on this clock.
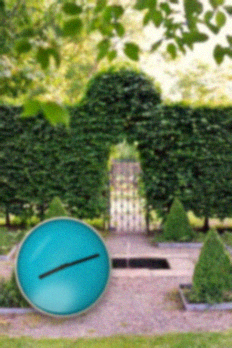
8:12
